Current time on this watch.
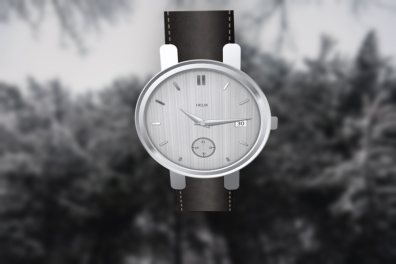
10:14
